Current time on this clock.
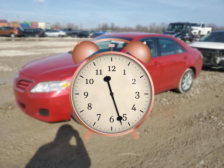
11:27
